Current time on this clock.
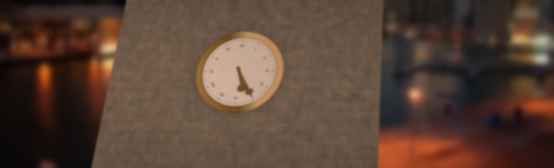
5:25
